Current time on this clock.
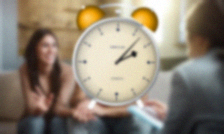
2:07
